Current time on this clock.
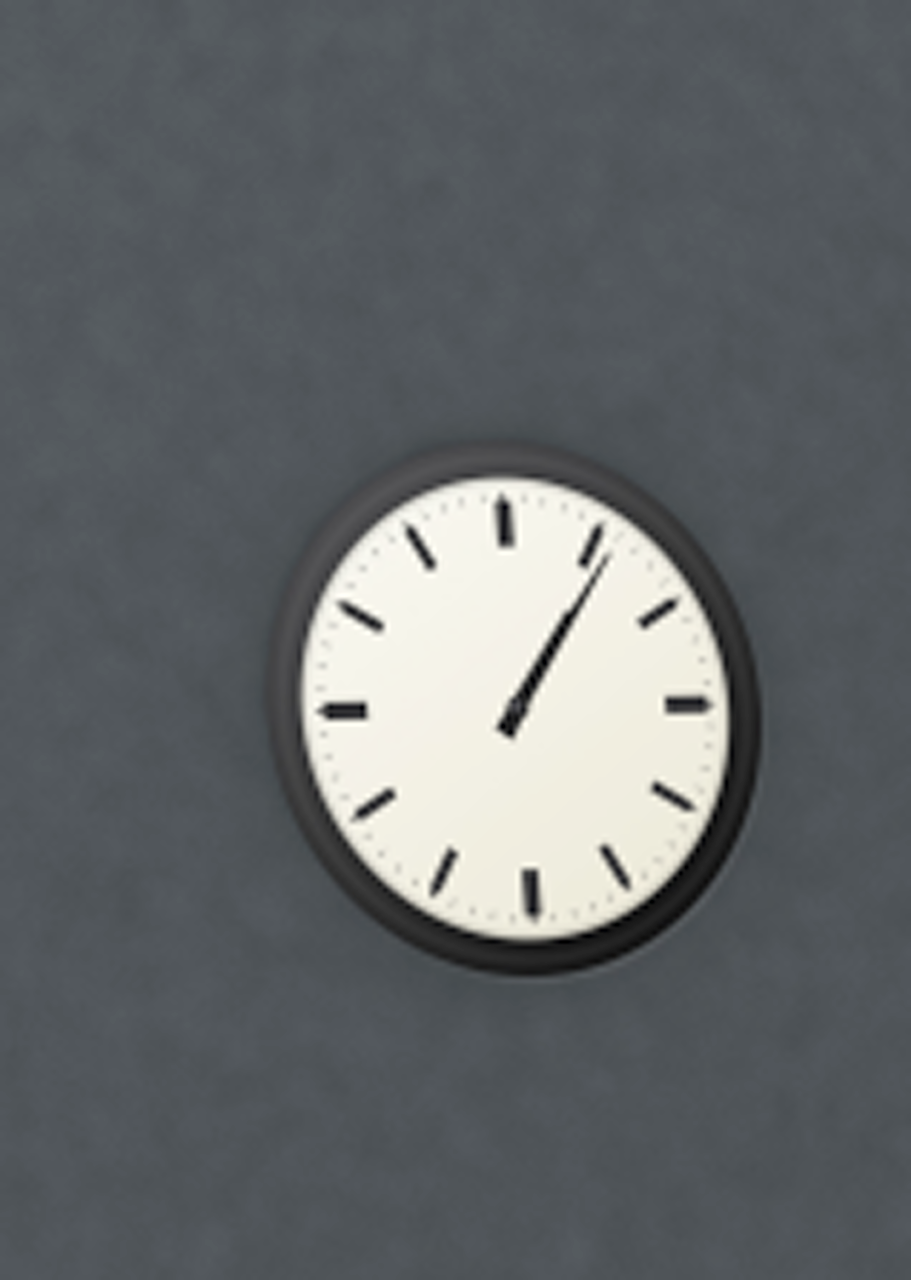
1:06
